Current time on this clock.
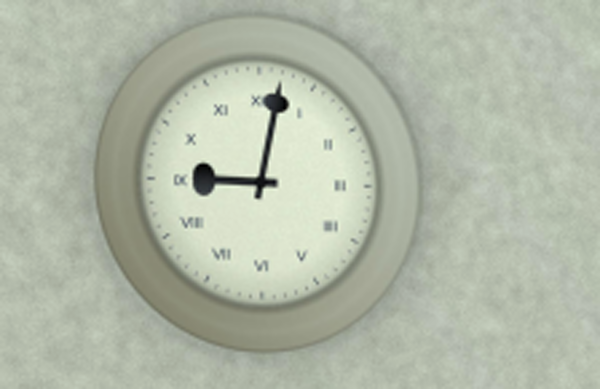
9:02
